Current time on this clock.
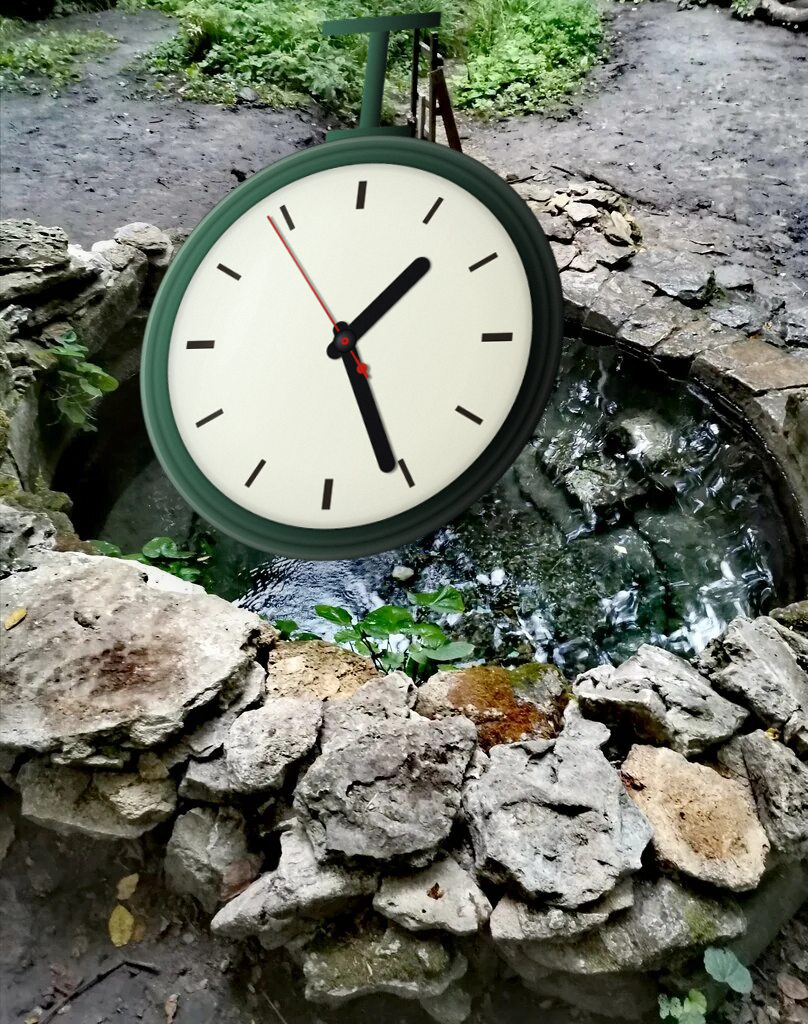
1:25:54
